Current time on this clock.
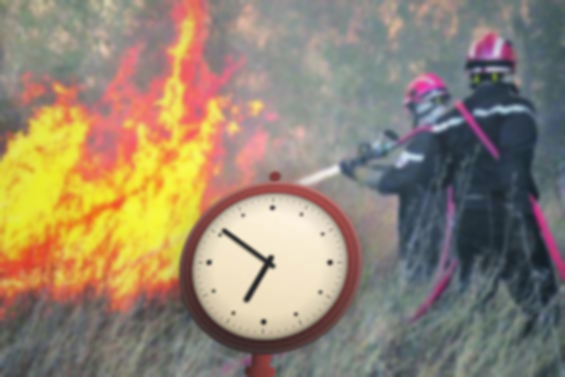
6:51
